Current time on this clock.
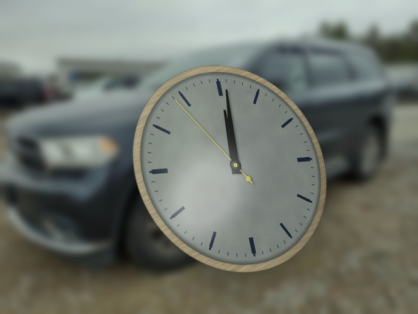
12:00:54
